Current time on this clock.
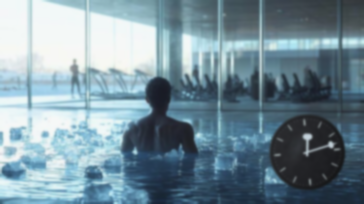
12:13
